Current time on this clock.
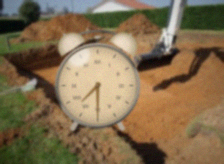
7:30
